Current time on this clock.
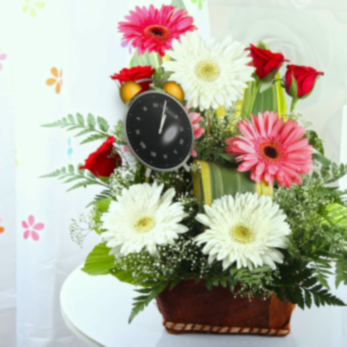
1:04
